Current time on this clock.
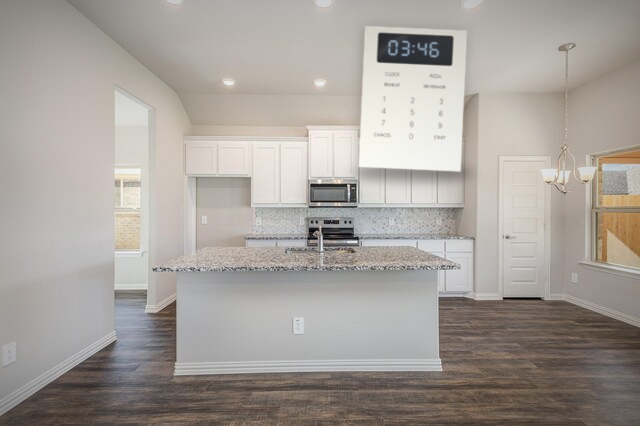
3:46
